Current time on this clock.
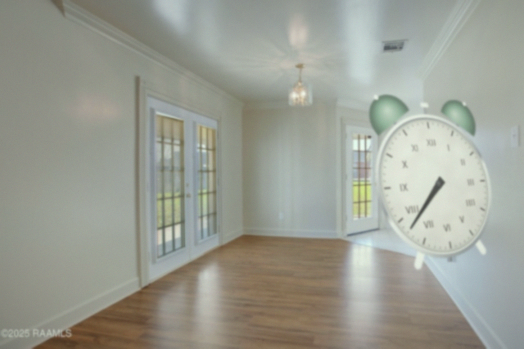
7:38
